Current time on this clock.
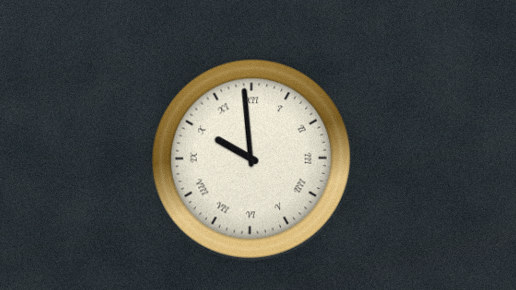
9:59
